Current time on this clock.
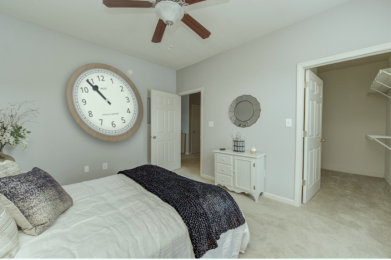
10:54
